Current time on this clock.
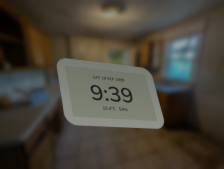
9:39
